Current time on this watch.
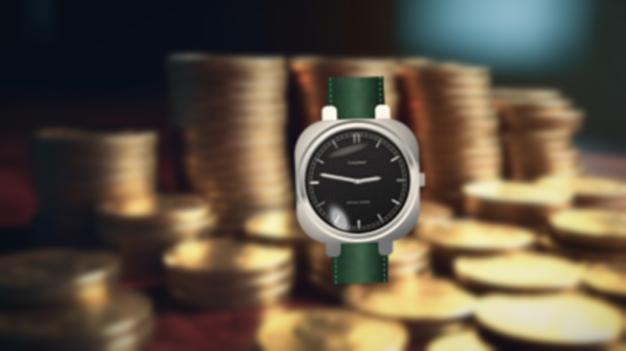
2:47
